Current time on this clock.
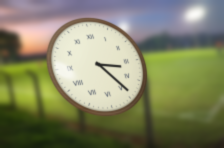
3:24
